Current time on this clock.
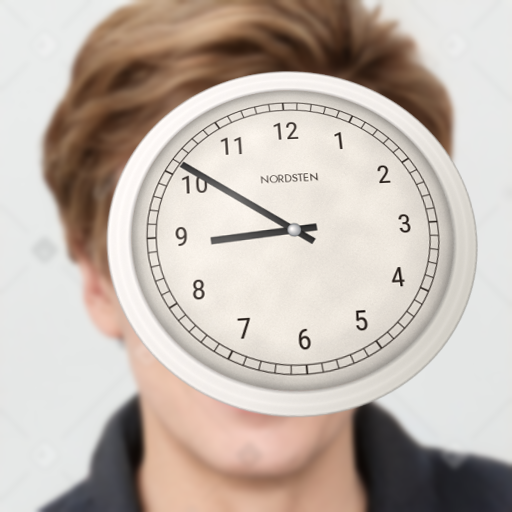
8:51
